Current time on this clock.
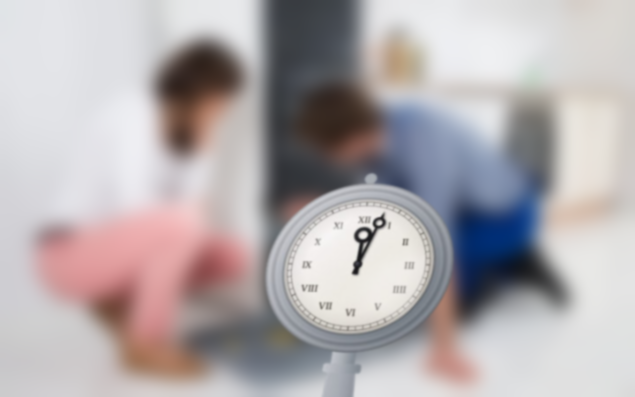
12:03
